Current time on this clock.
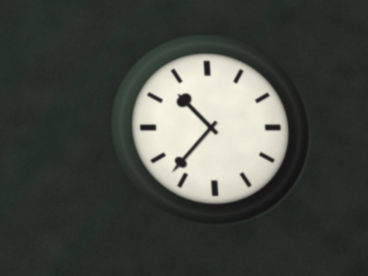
10:37
